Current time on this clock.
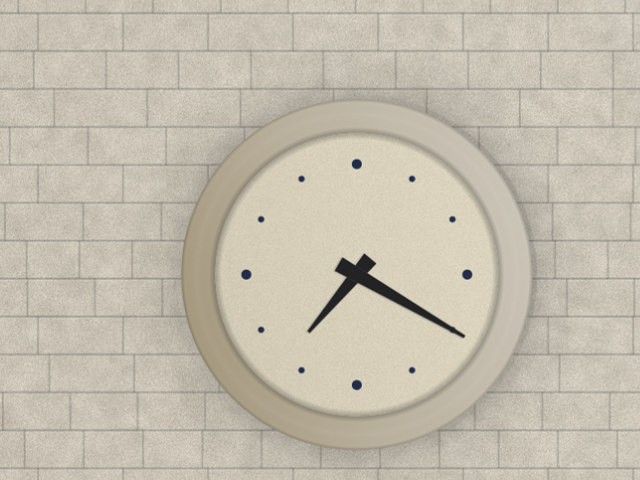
7:20
